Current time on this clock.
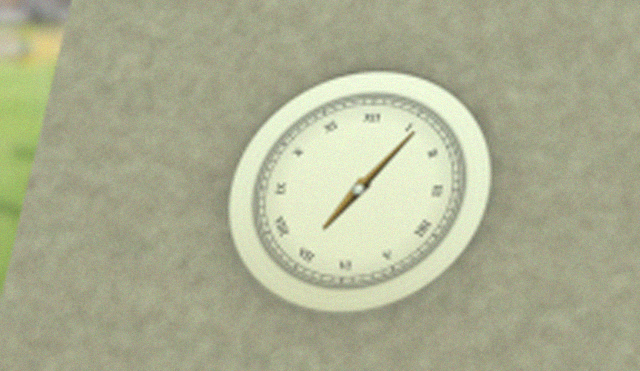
7:06
